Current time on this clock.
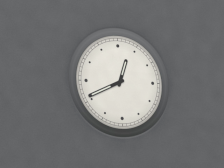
12:41
